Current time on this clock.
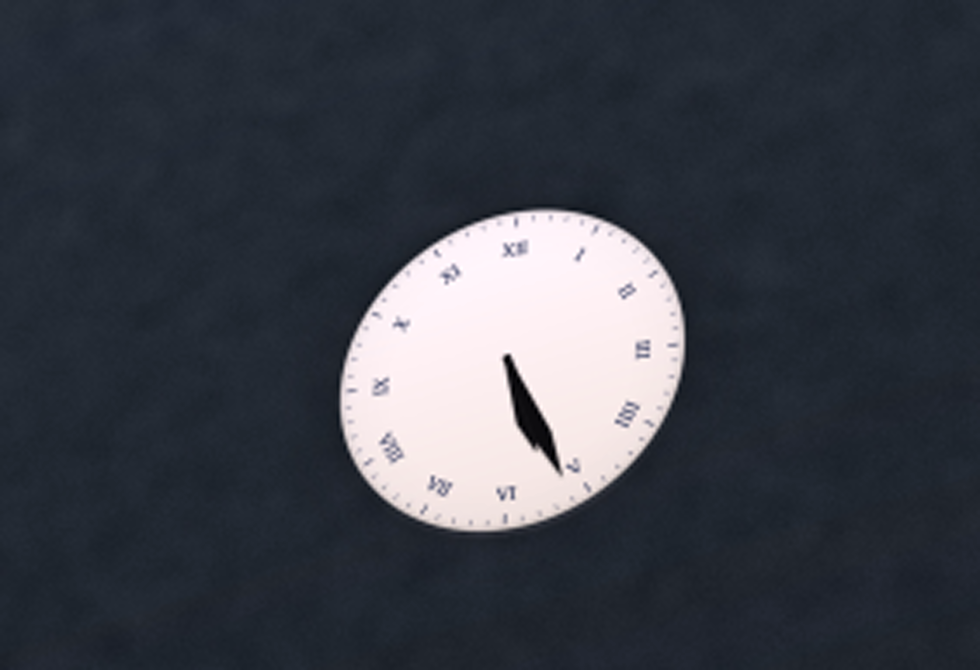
5:26
